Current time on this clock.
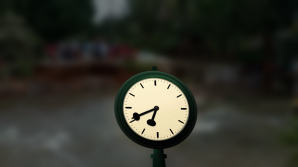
6:41
